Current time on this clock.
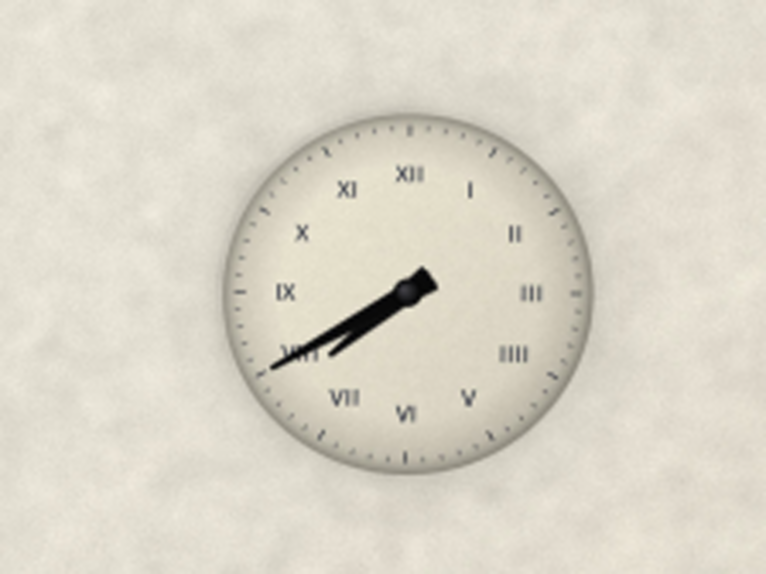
7:40
